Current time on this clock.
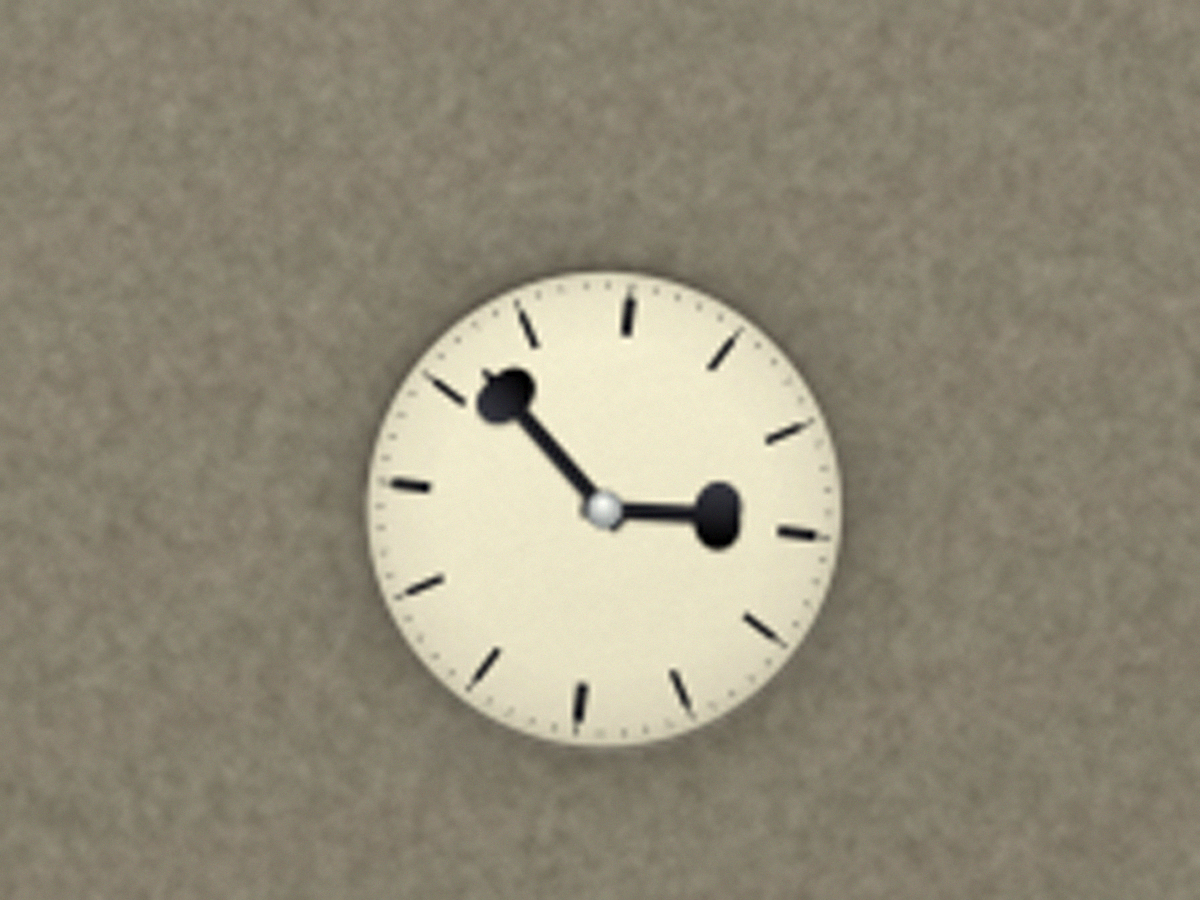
2:52
